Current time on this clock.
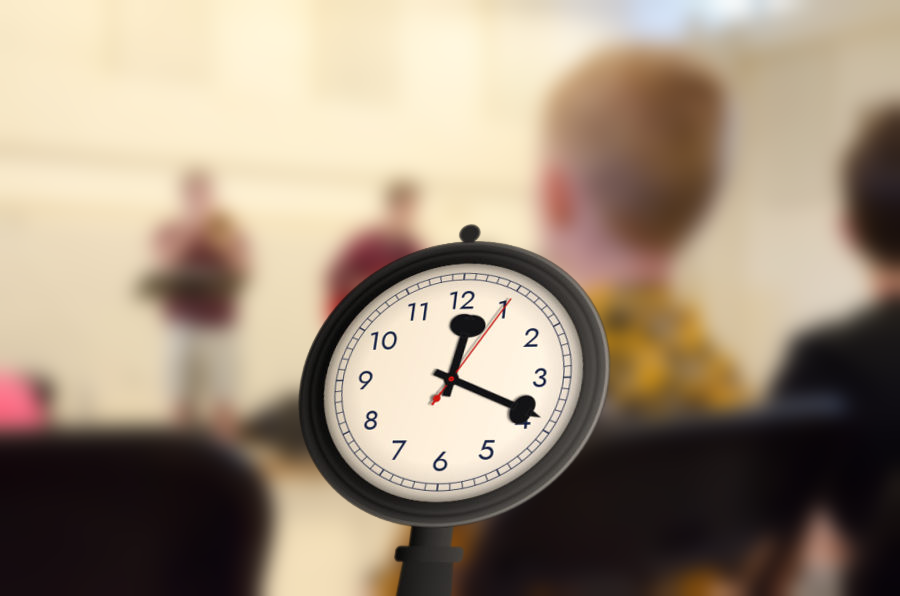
12:19:05
